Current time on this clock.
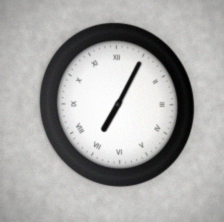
7:05
